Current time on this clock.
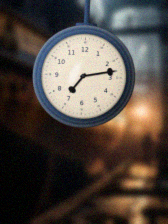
7:13
